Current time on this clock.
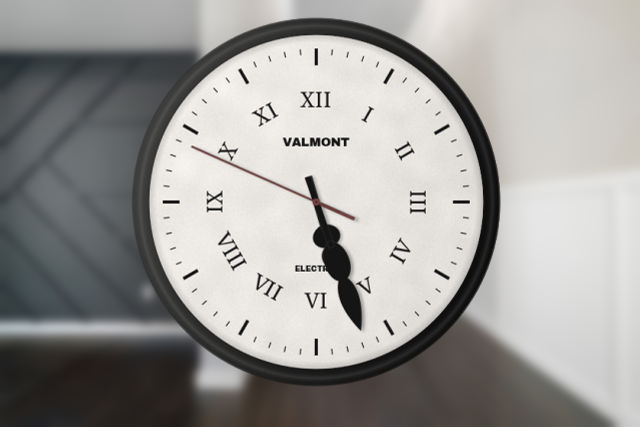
5:26:49
